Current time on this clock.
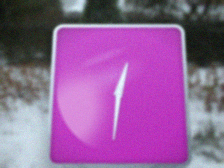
12:31
